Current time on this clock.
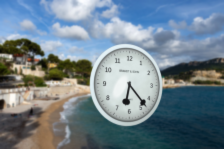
6:23
